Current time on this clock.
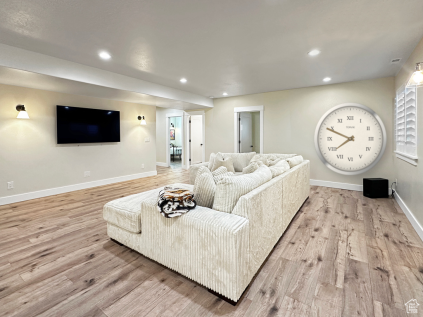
7:49
